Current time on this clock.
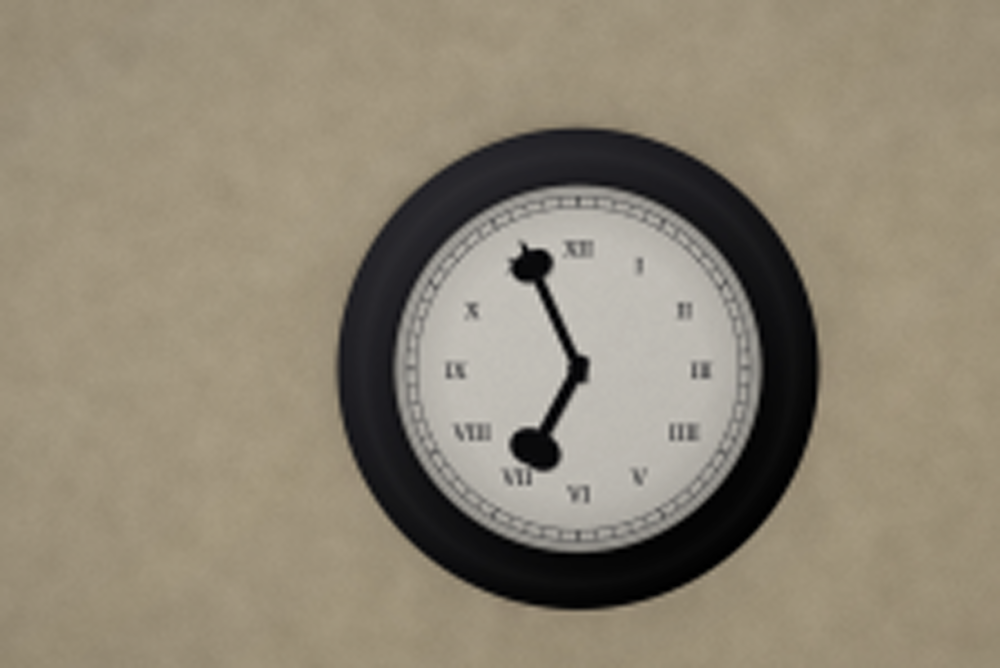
6:56
